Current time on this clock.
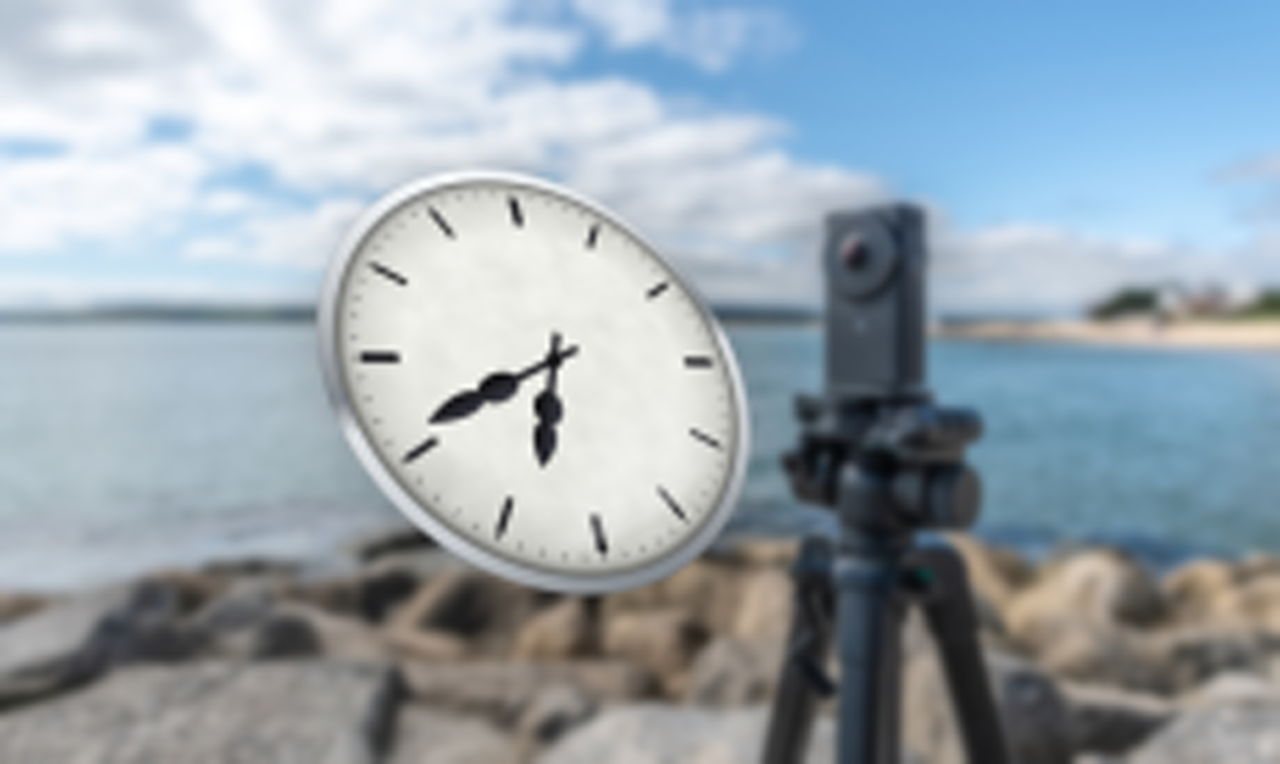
6:41
